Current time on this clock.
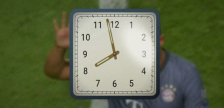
7:58
